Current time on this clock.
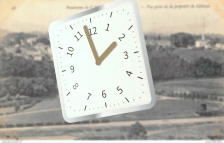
1:58
